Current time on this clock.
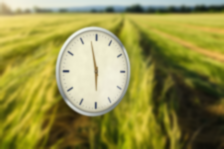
5:58
